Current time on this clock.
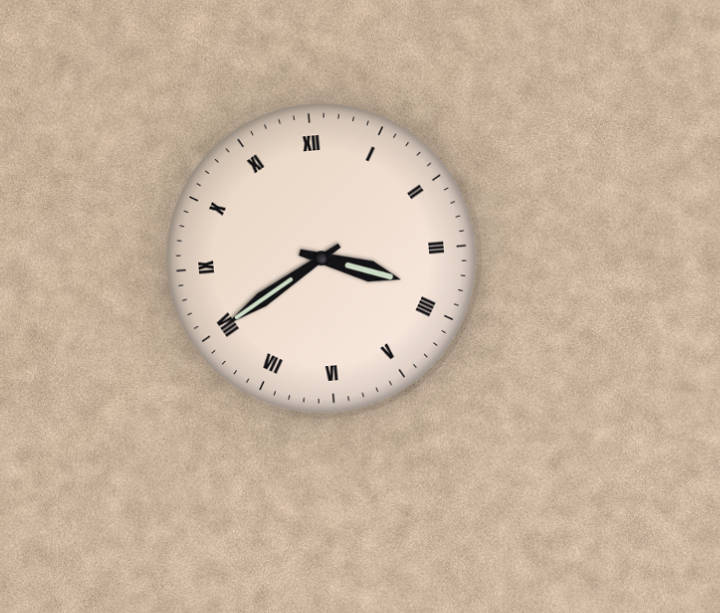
3:40
